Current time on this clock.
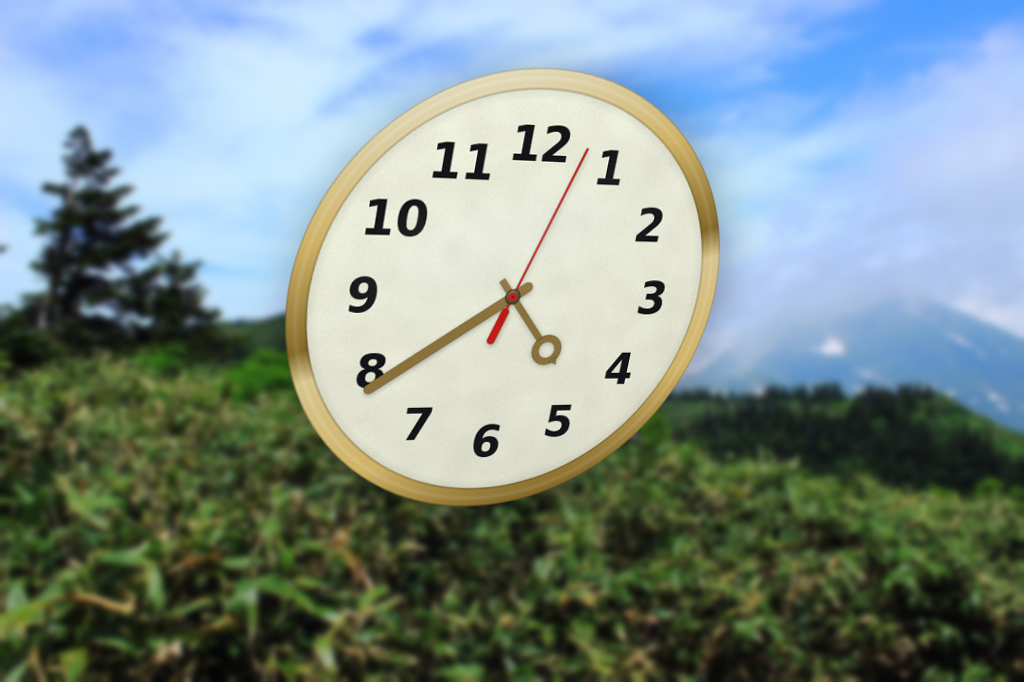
4:39:03
